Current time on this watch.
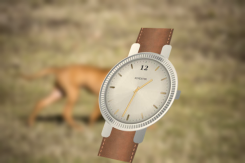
1:32
